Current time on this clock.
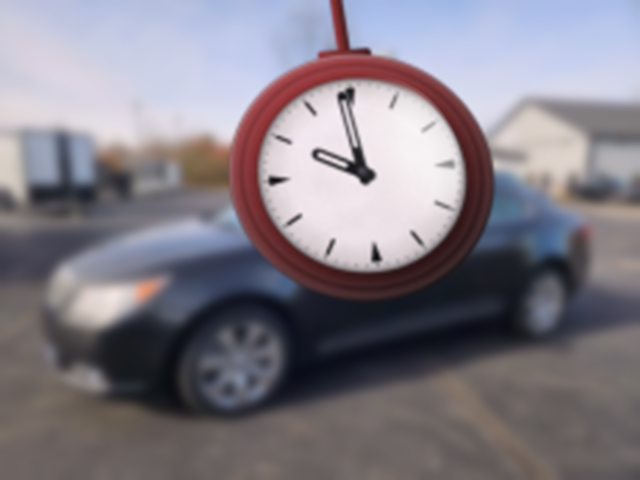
9:59
